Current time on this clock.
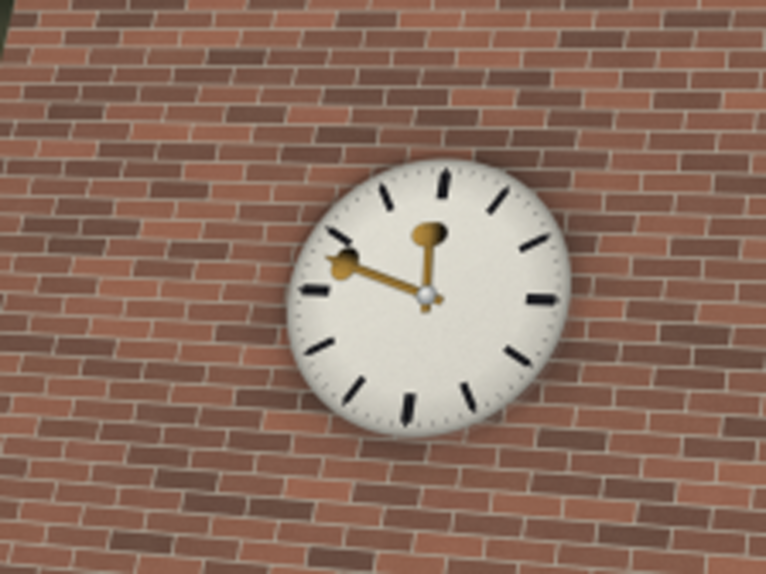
11:48
